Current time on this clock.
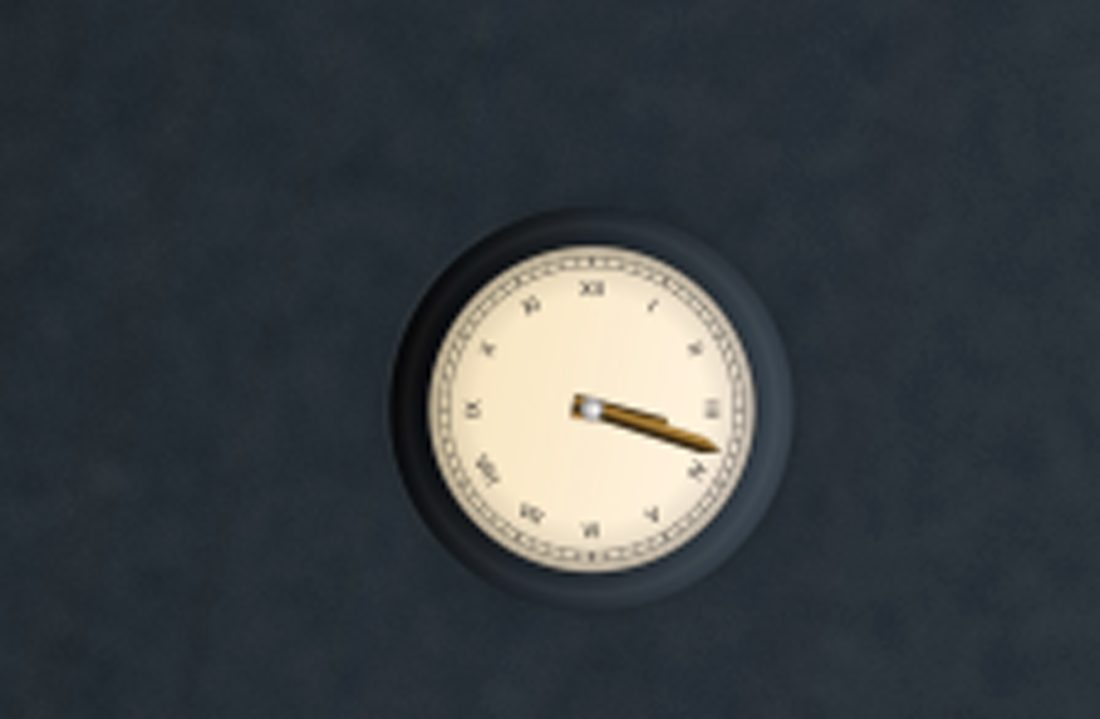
3:18
